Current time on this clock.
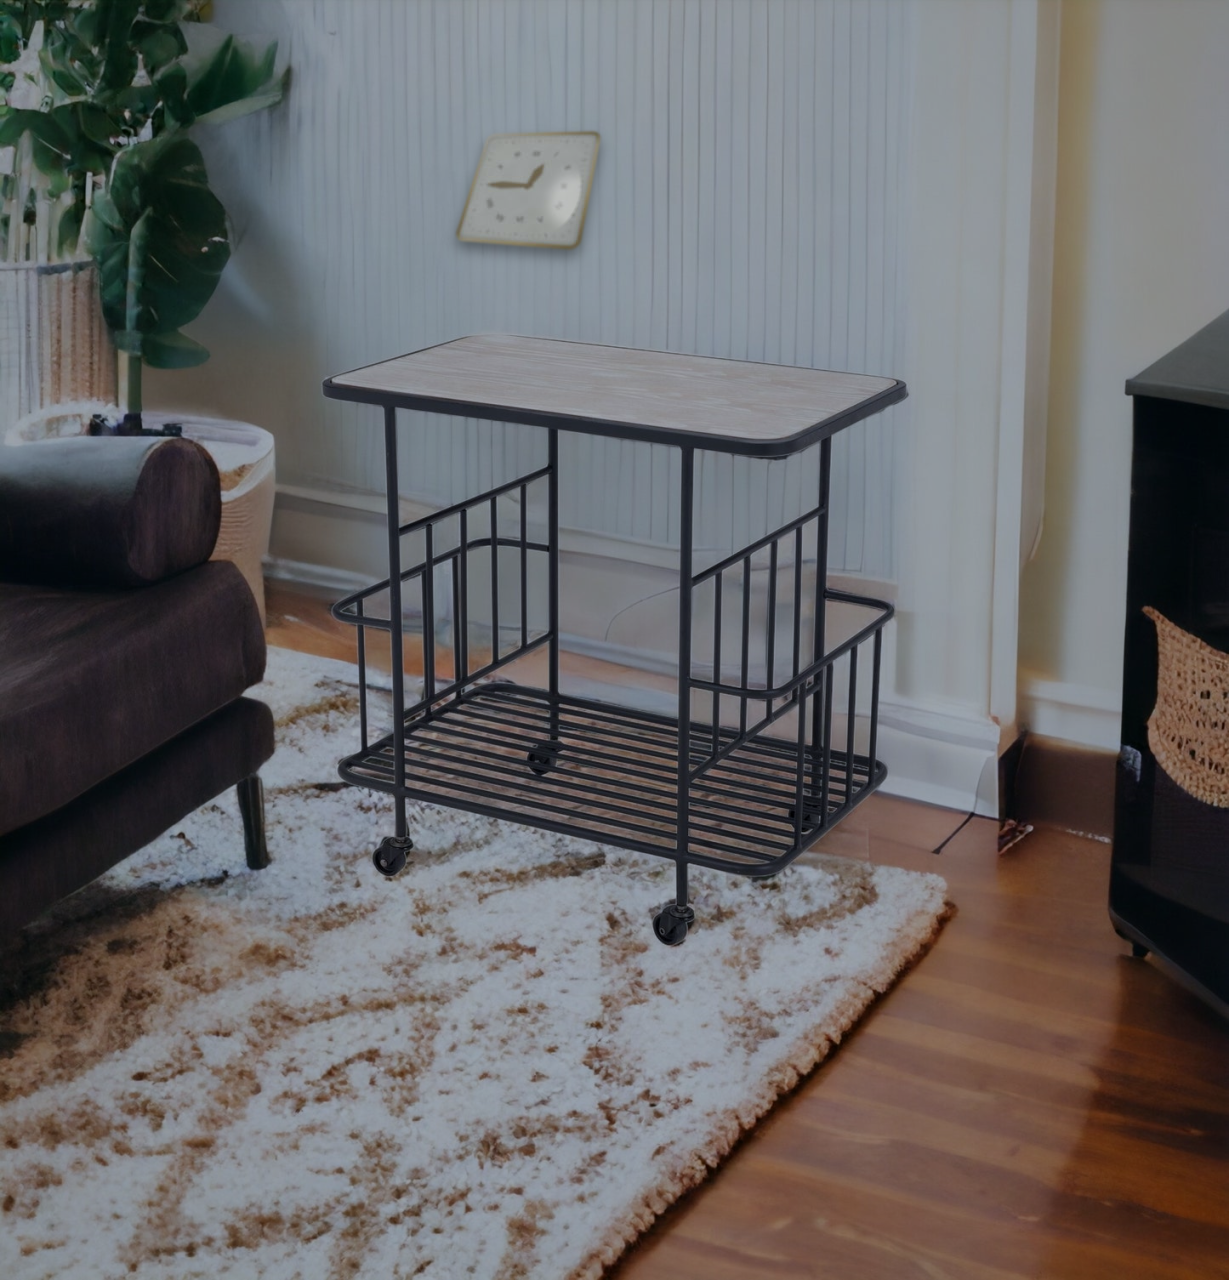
12:45
